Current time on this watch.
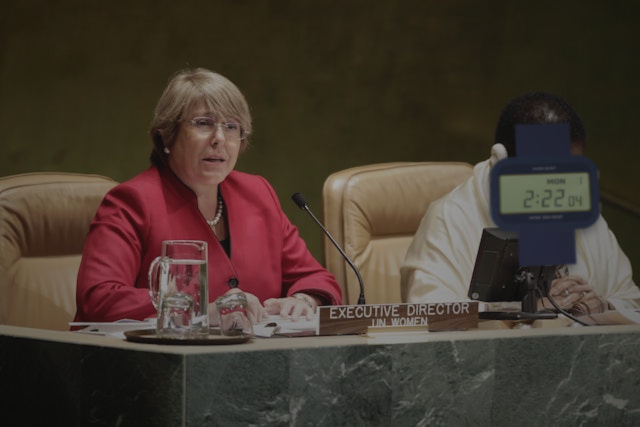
2:22
